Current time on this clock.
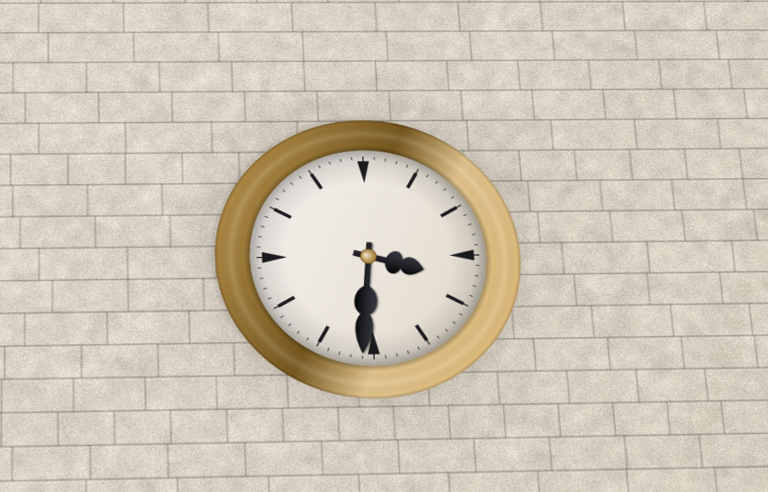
3:31
